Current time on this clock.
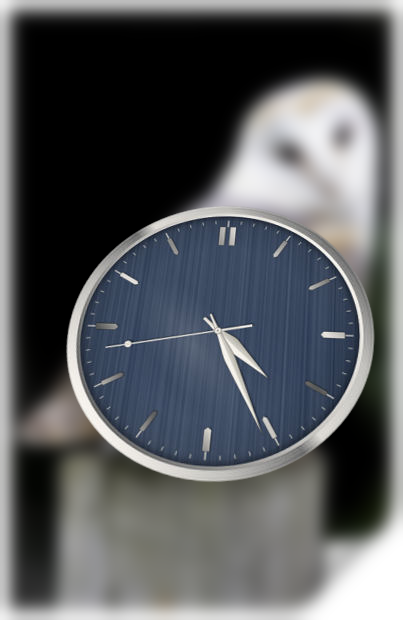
4:25:43
